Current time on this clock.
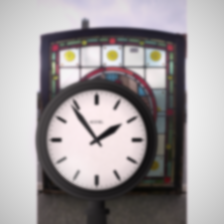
1:54
